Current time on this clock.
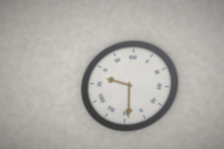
9:29
